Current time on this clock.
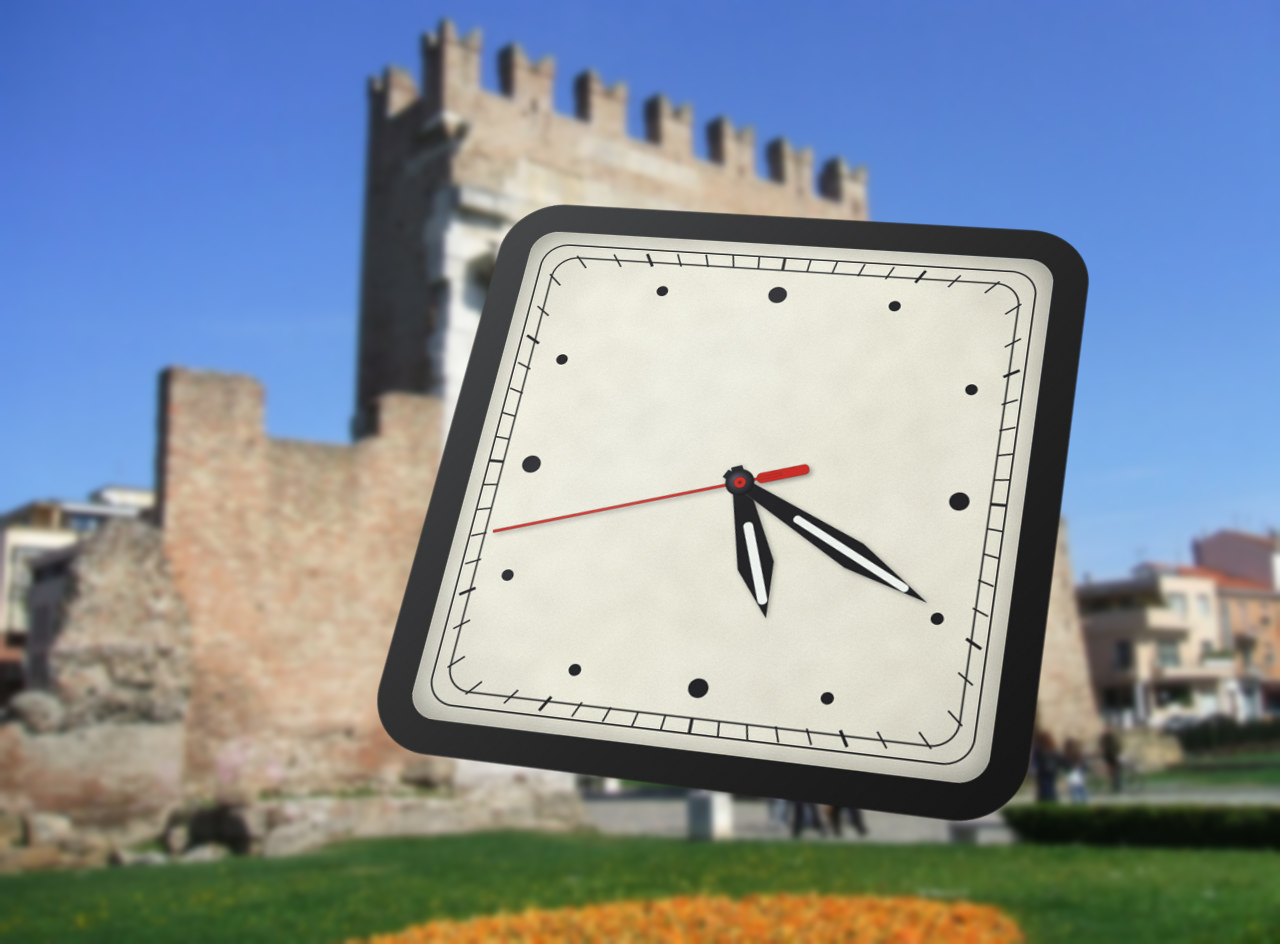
5:19:42
